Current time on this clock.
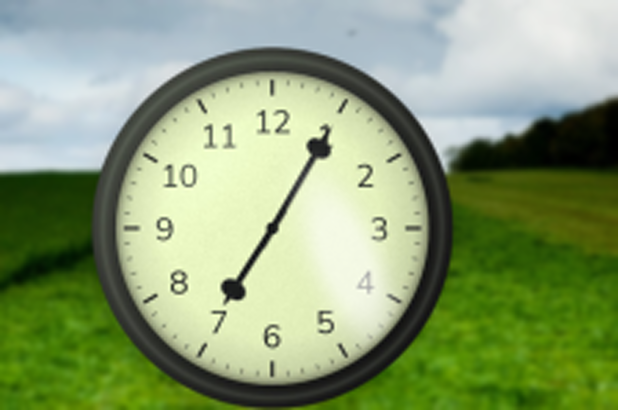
7:05
